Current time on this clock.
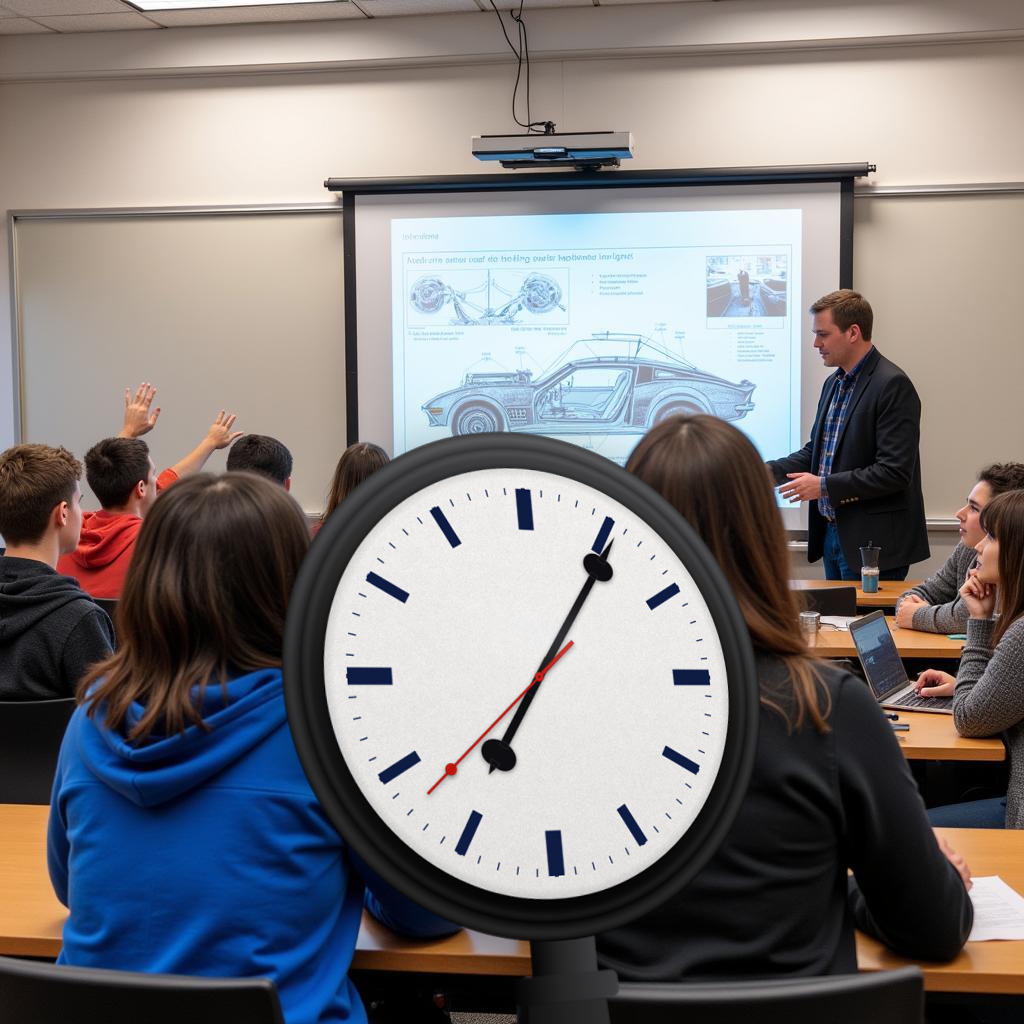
7:05:38
